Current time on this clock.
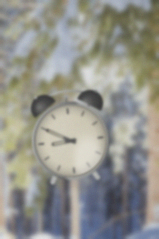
8:50
